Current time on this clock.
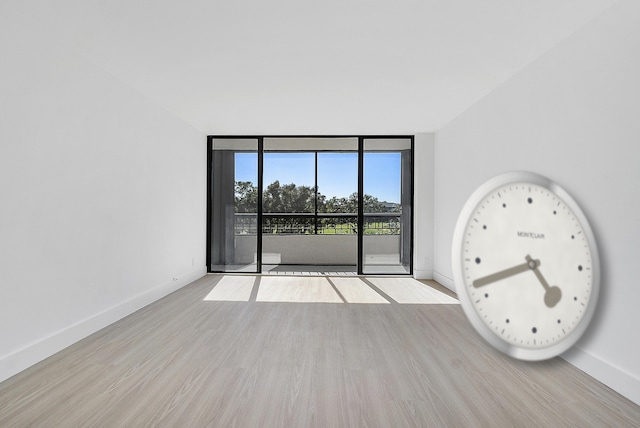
4:42
